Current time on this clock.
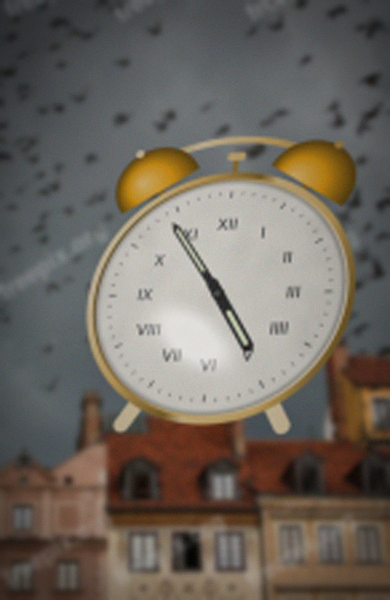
4:54
